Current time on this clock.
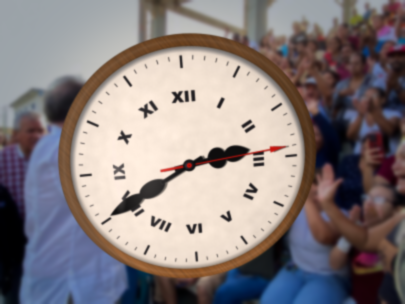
2:40:14
